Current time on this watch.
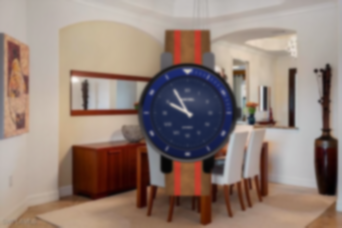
9:55
